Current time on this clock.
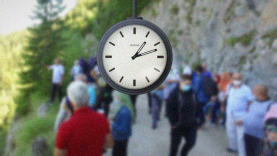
1:12
